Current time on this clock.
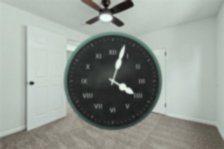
4:03
